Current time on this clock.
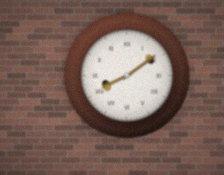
8:09
